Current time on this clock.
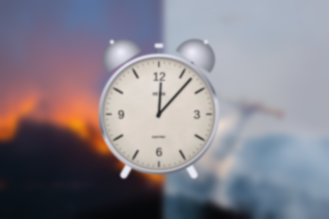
12:07
